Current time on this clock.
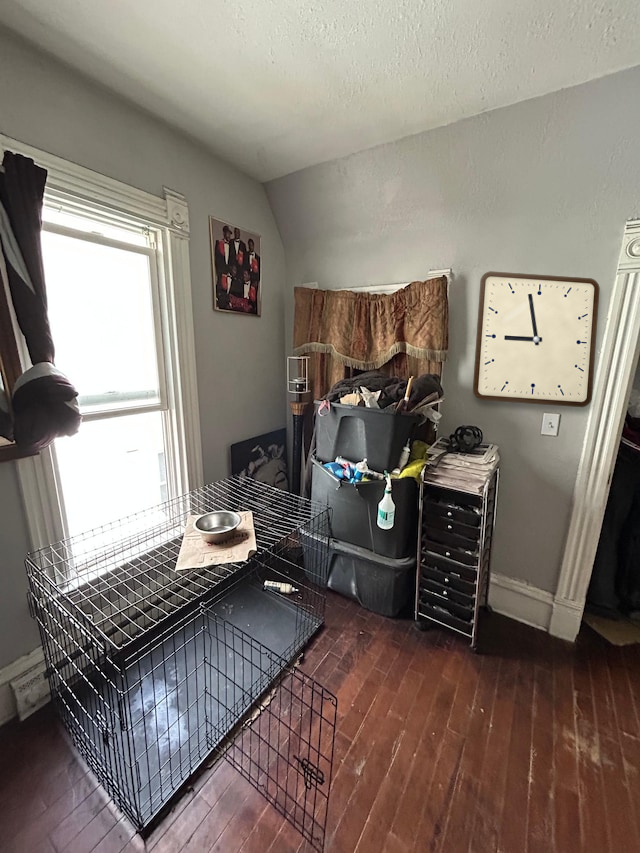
8:58
